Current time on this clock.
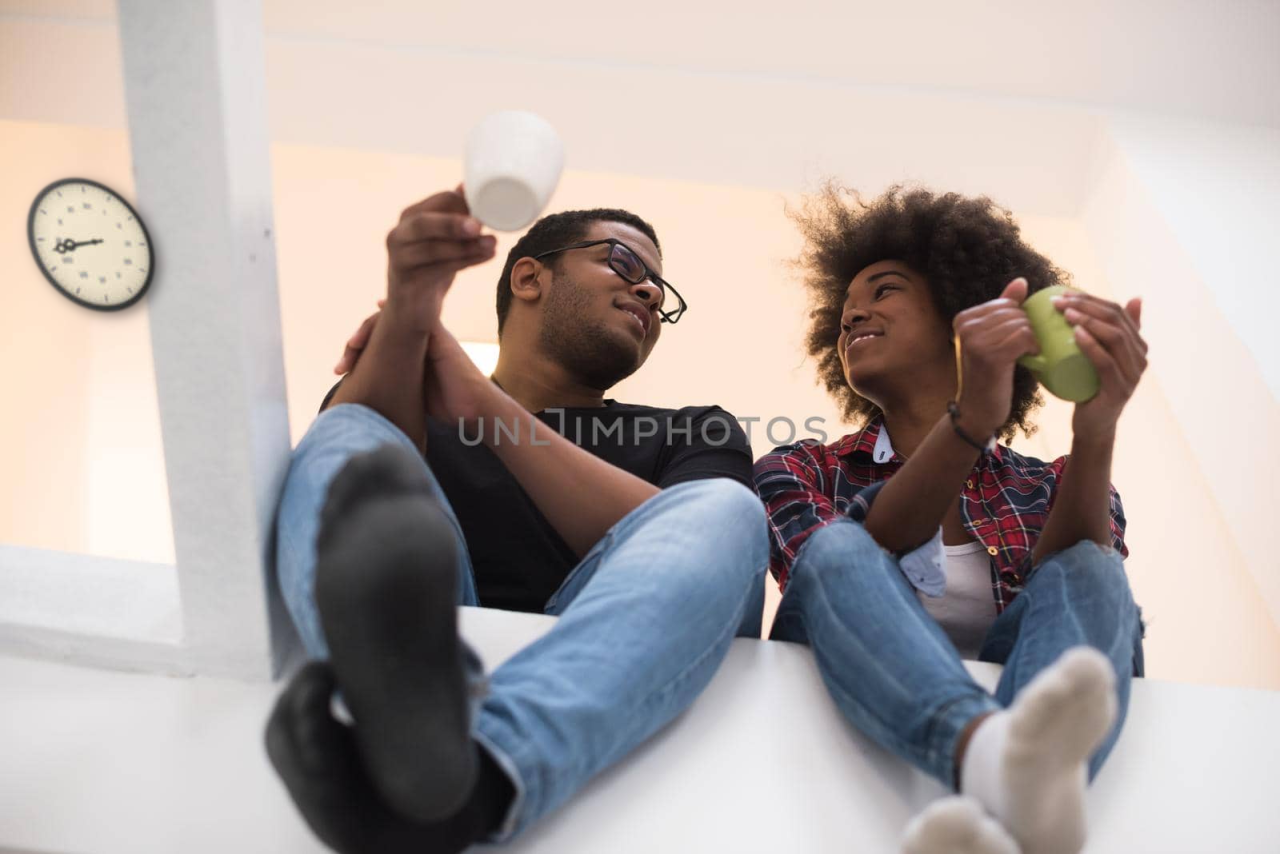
8:43
